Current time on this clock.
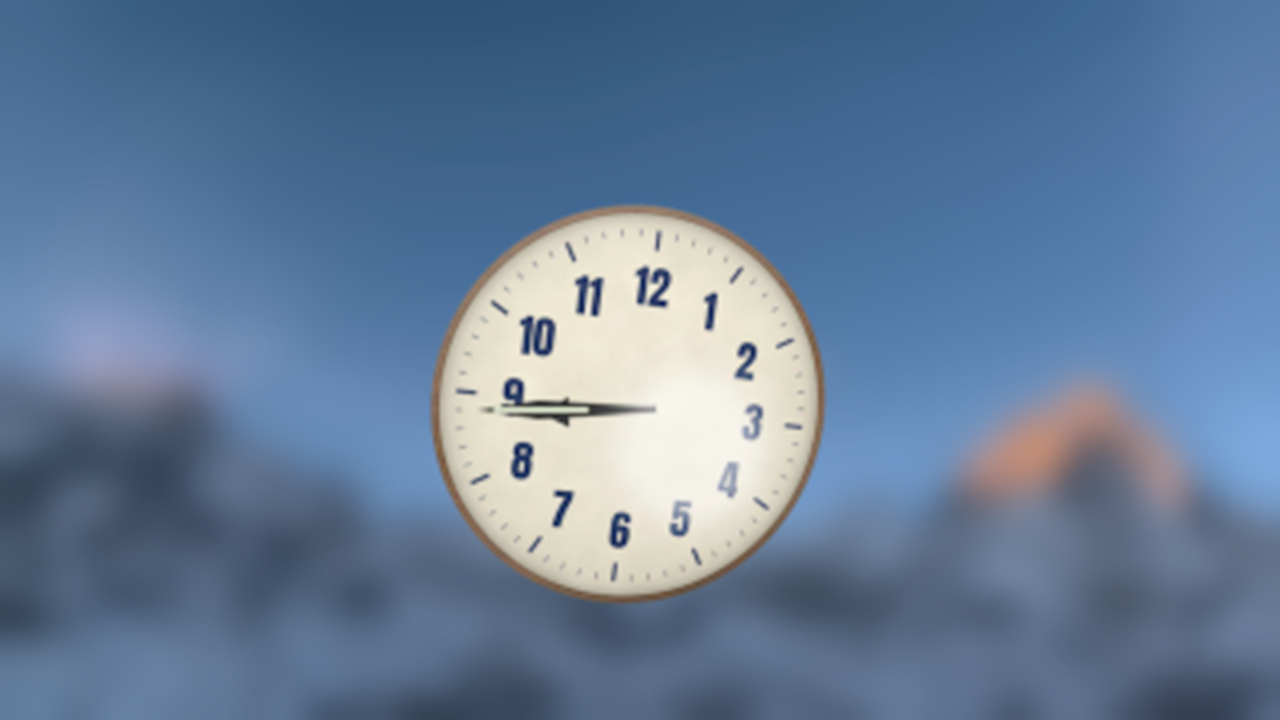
8:44
